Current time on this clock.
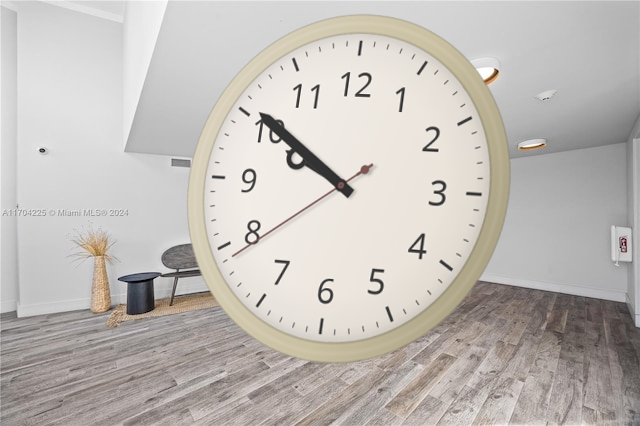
9:50:39
